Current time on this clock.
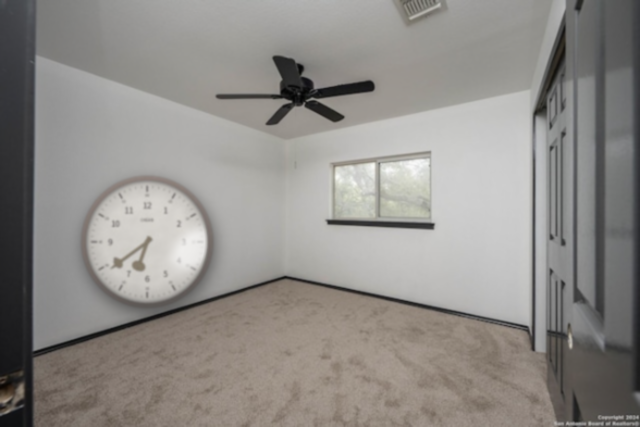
6:39
